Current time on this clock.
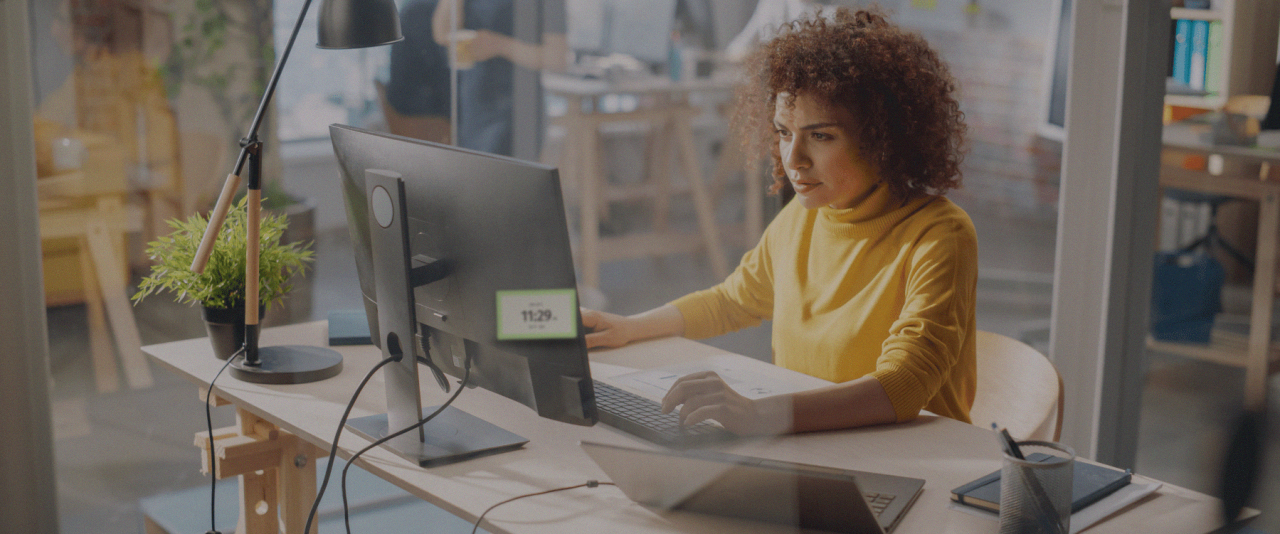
11:29
